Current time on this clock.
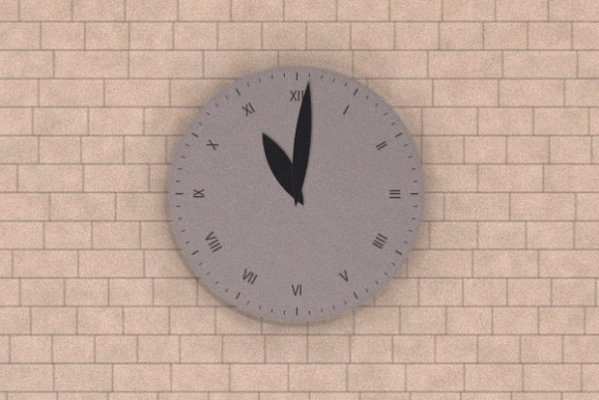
11:01
